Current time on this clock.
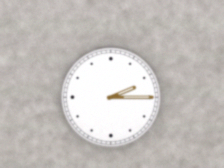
2:15
